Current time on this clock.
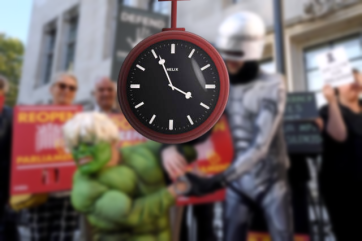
3:56
